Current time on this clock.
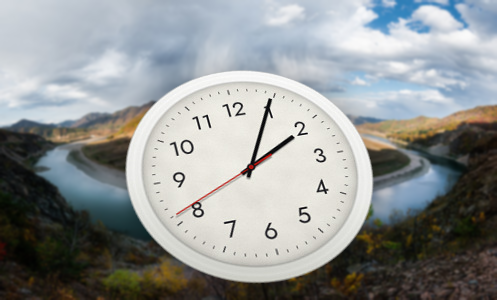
2:04:41
